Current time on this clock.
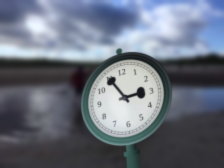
2:55
